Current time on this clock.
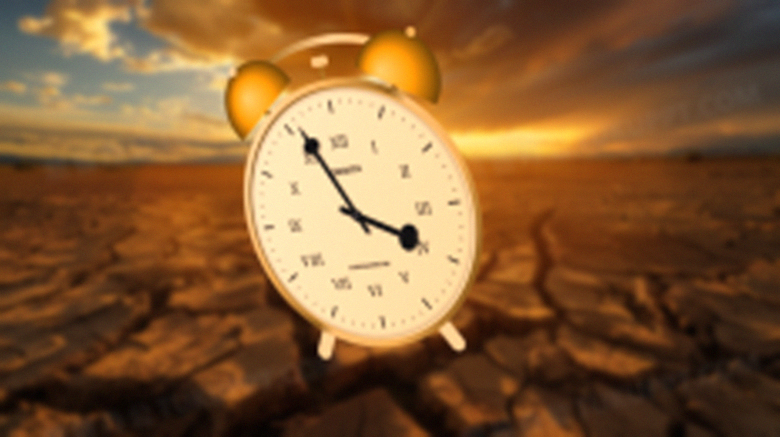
3:56
